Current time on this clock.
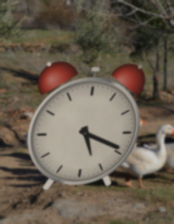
5:19
